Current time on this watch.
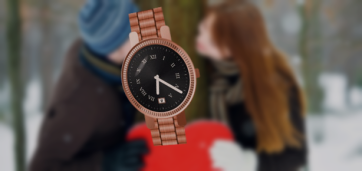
6:21
